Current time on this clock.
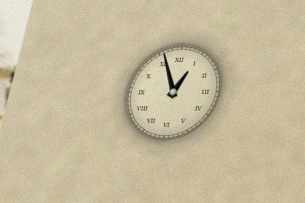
12:56
